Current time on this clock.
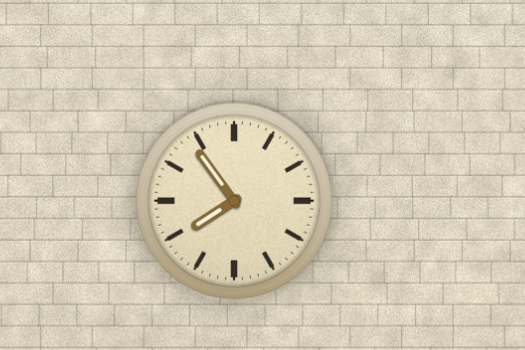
7:54
